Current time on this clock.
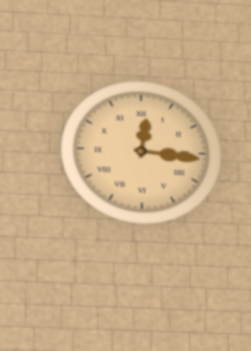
12:16
